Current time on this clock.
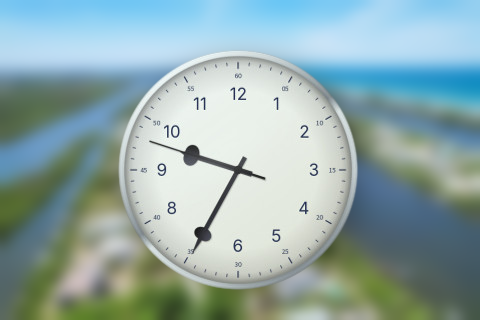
9:34:48
